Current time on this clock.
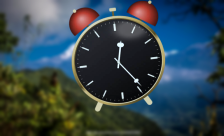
12:24
